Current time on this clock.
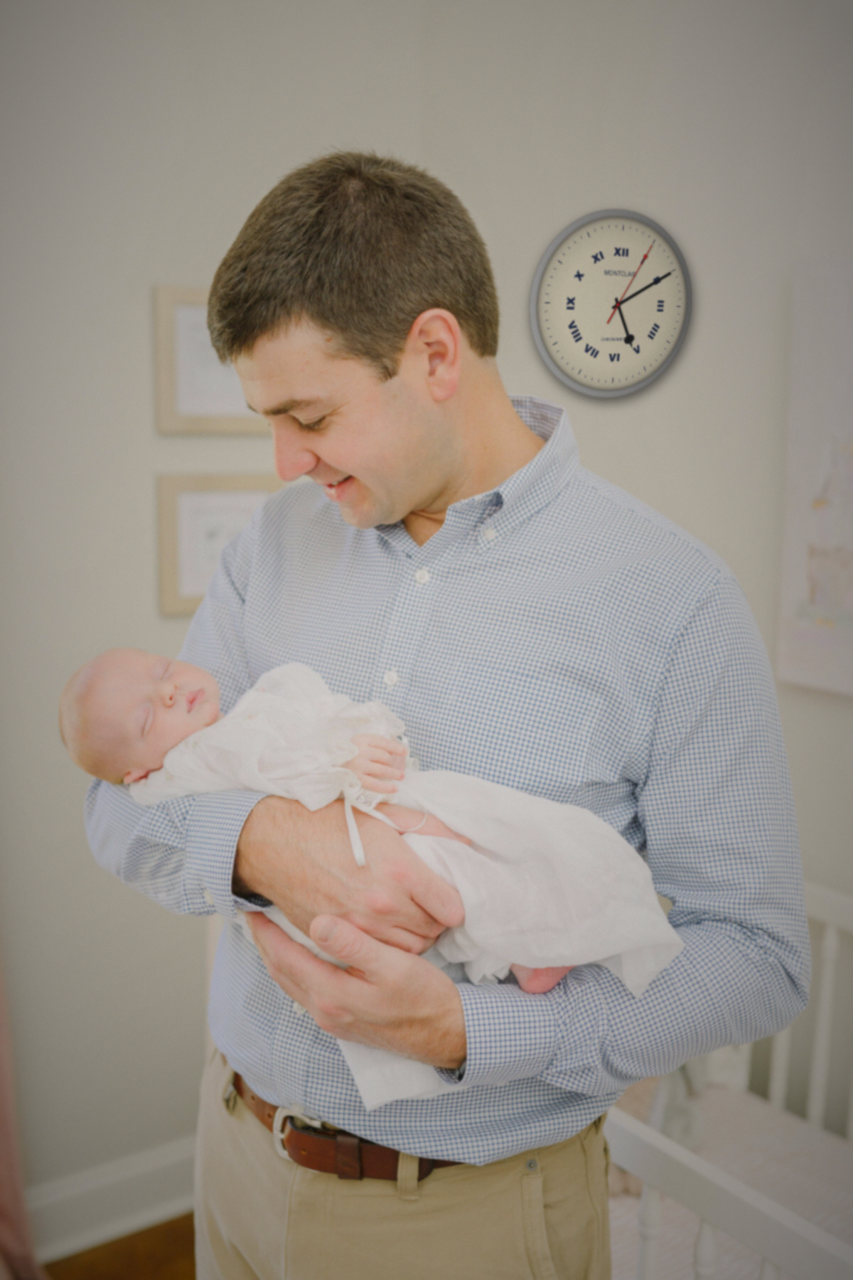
5:10:05
